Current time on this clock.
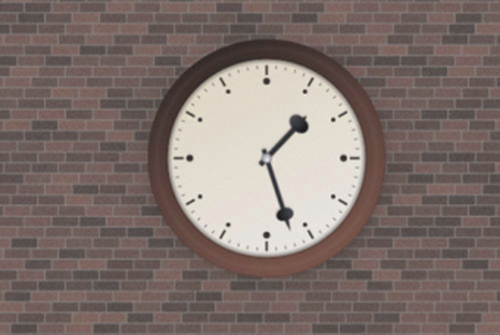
1:27
